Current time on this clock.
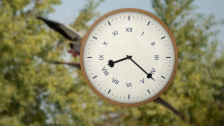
8:22
